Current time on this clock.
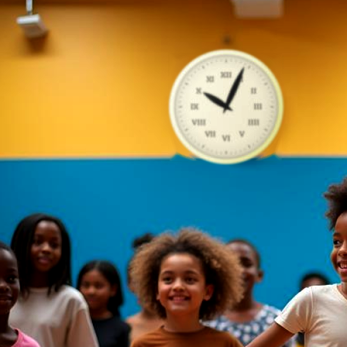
10:04
